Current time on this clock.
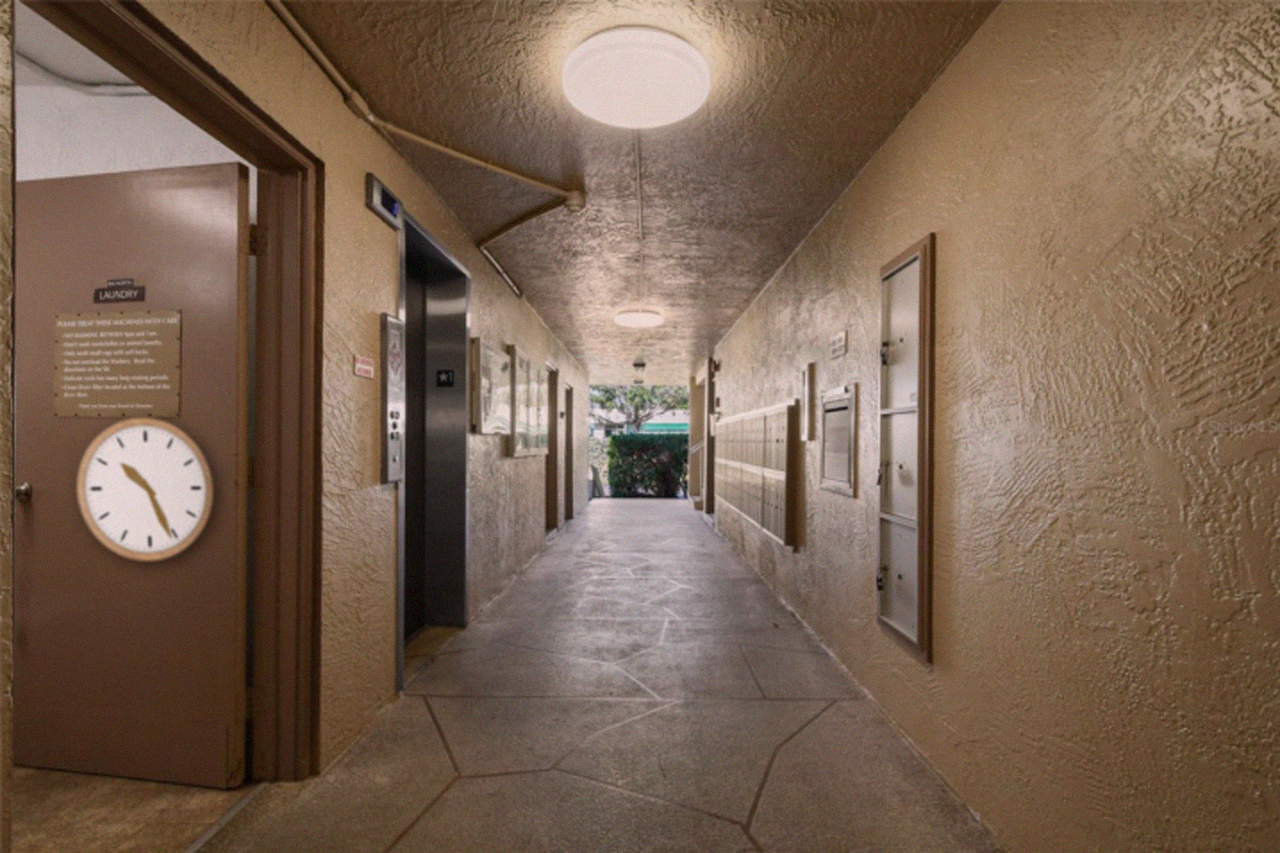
10:26
